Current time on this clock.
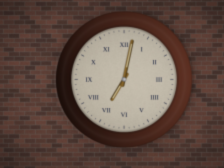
7:02
